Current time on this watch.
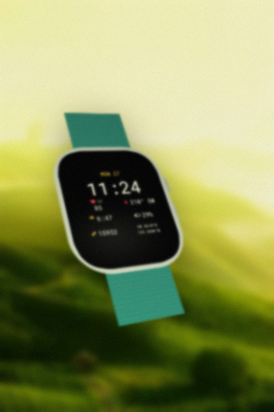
11:24
